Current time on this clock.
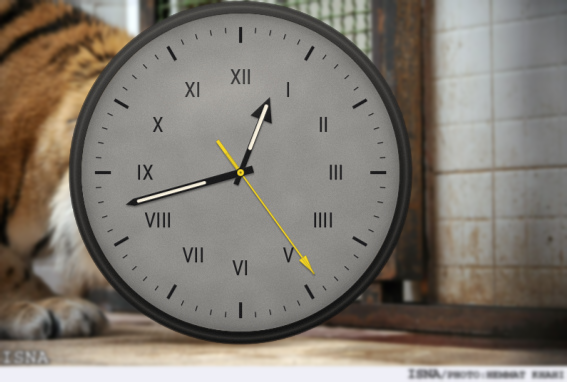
12:42:24
